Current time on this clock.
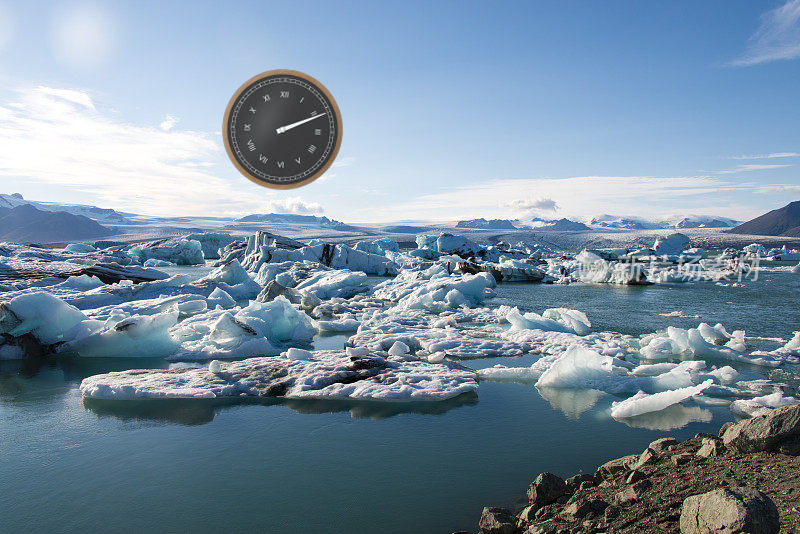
2:11
